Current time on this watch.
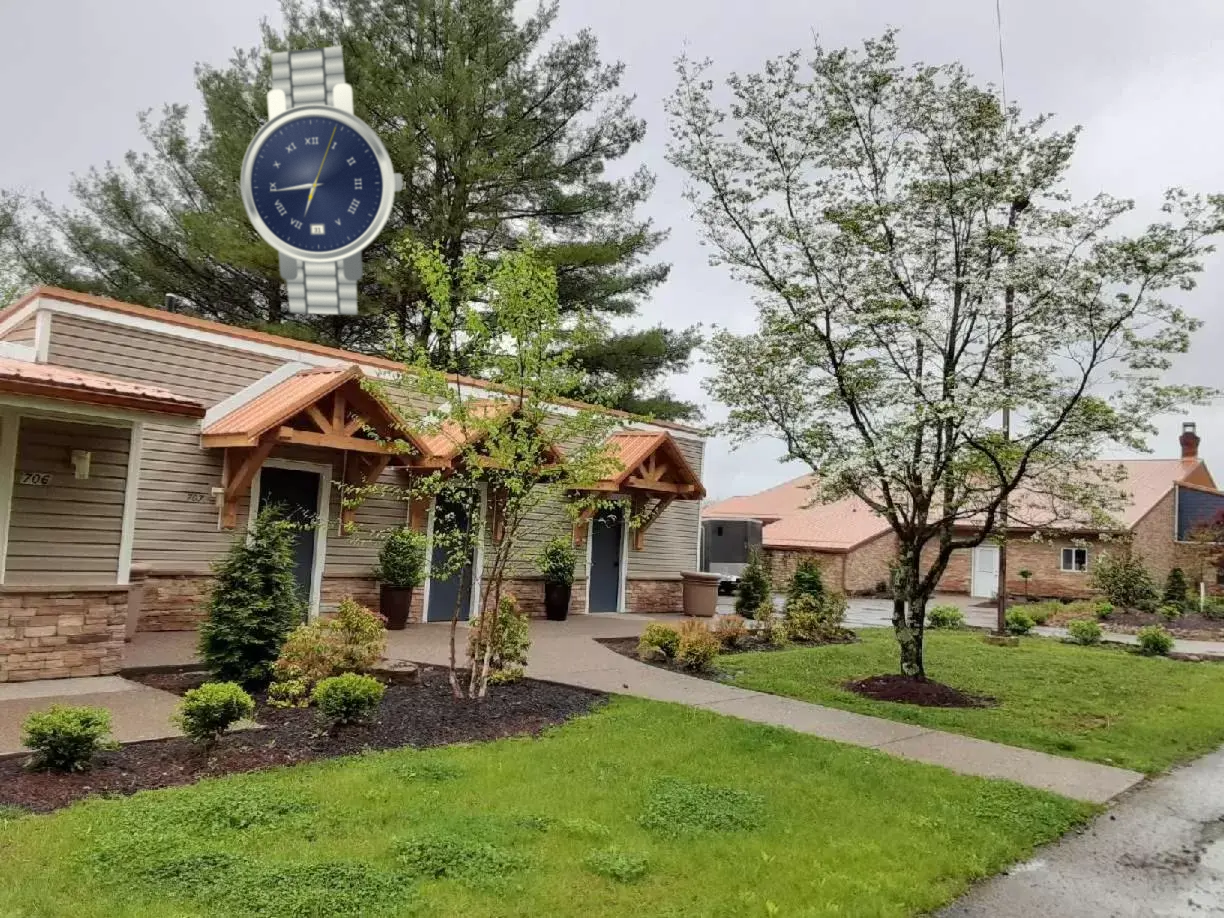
6:44:04
